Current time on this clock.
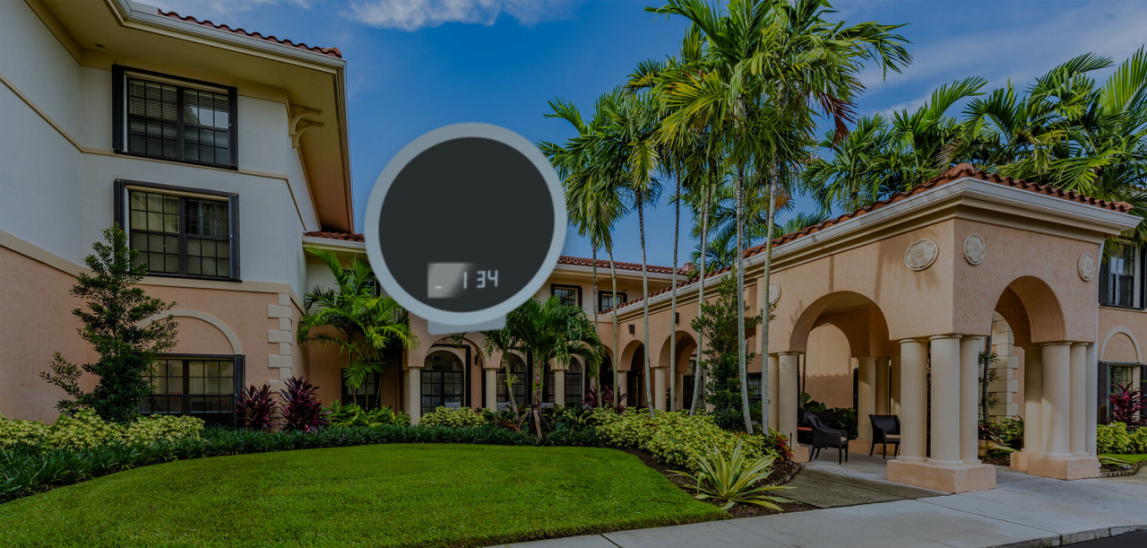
1:34
